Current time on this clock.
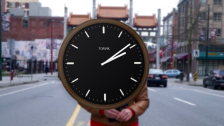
2:09
